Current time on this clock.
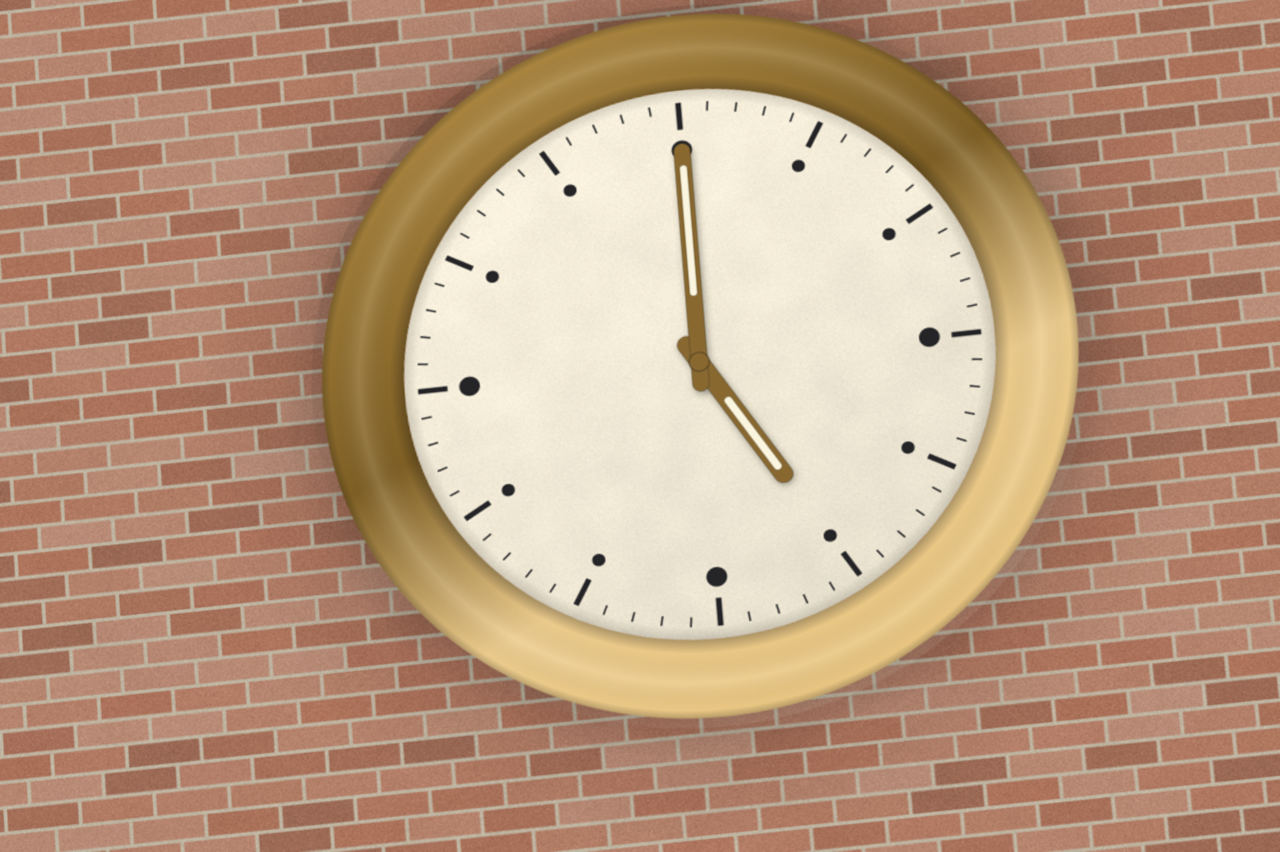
5:00
